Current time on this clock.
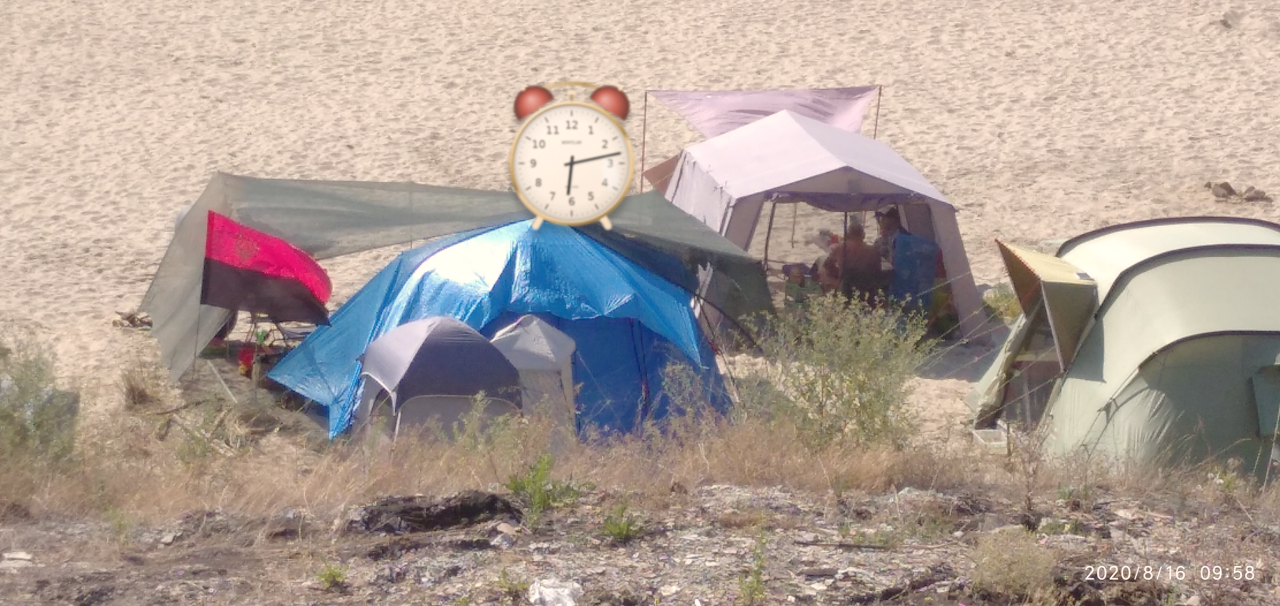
6:13
